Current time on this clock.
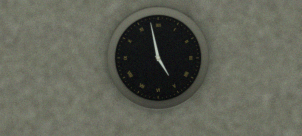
4:58
